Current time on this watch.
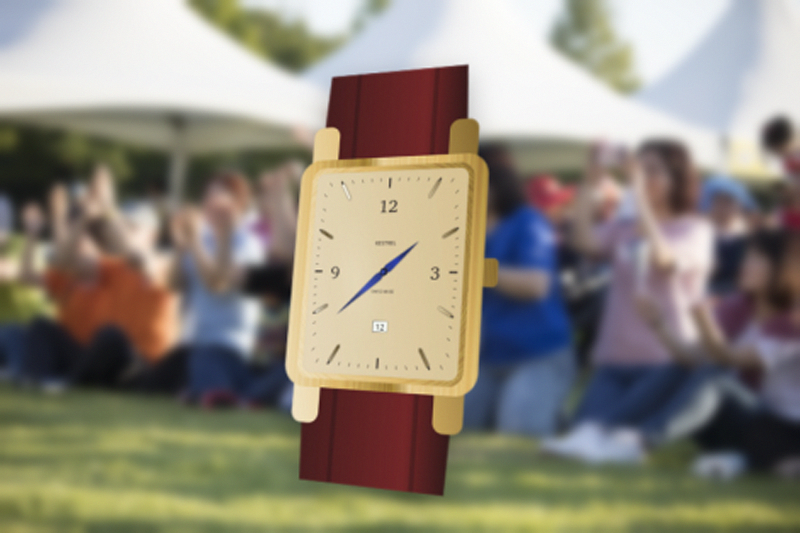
1:38
